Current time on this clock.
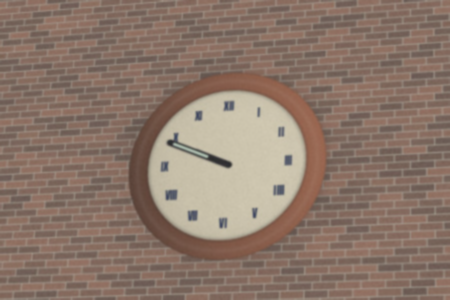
9:49
